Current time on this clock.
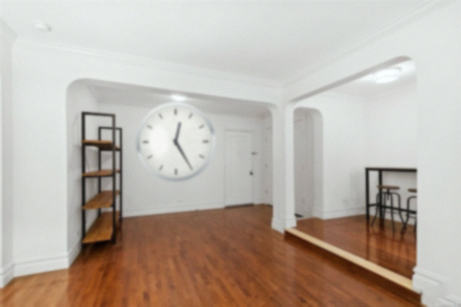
12:25
